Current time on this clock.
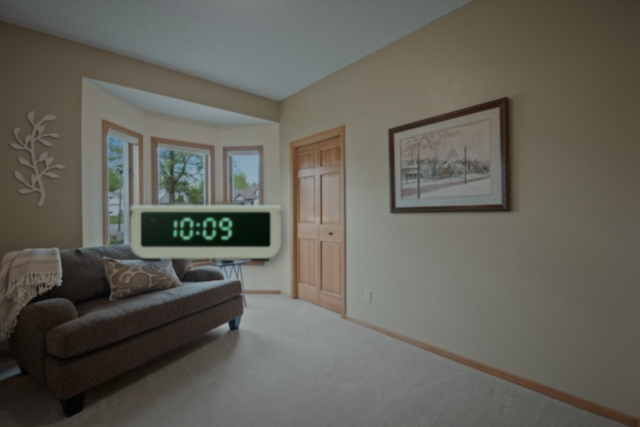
10:09
